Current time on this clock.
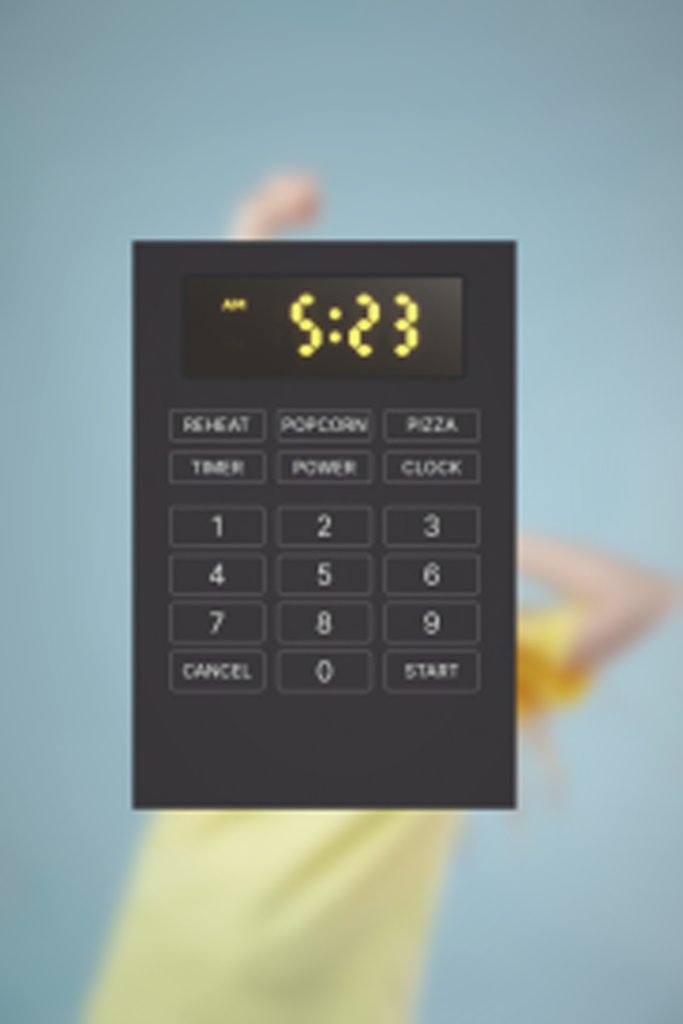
5:23
